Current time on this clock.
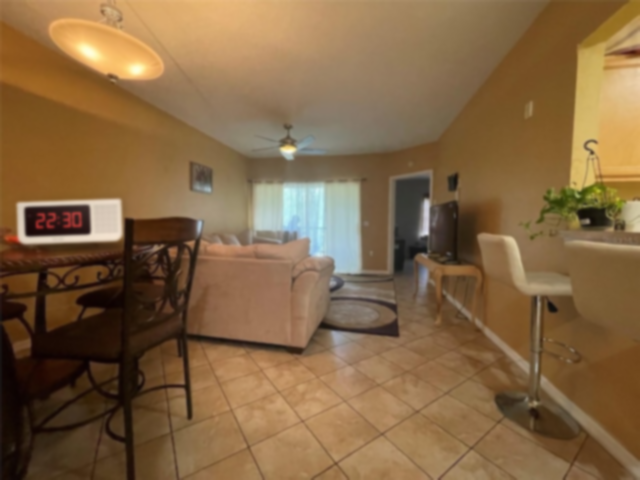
22:30
